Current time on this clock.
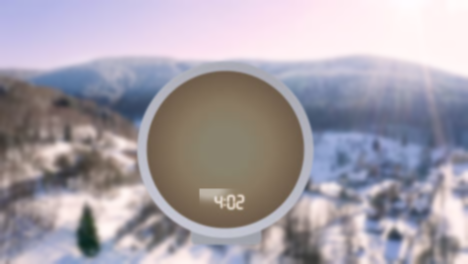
4:02
